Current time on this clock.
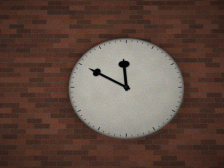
11:50
